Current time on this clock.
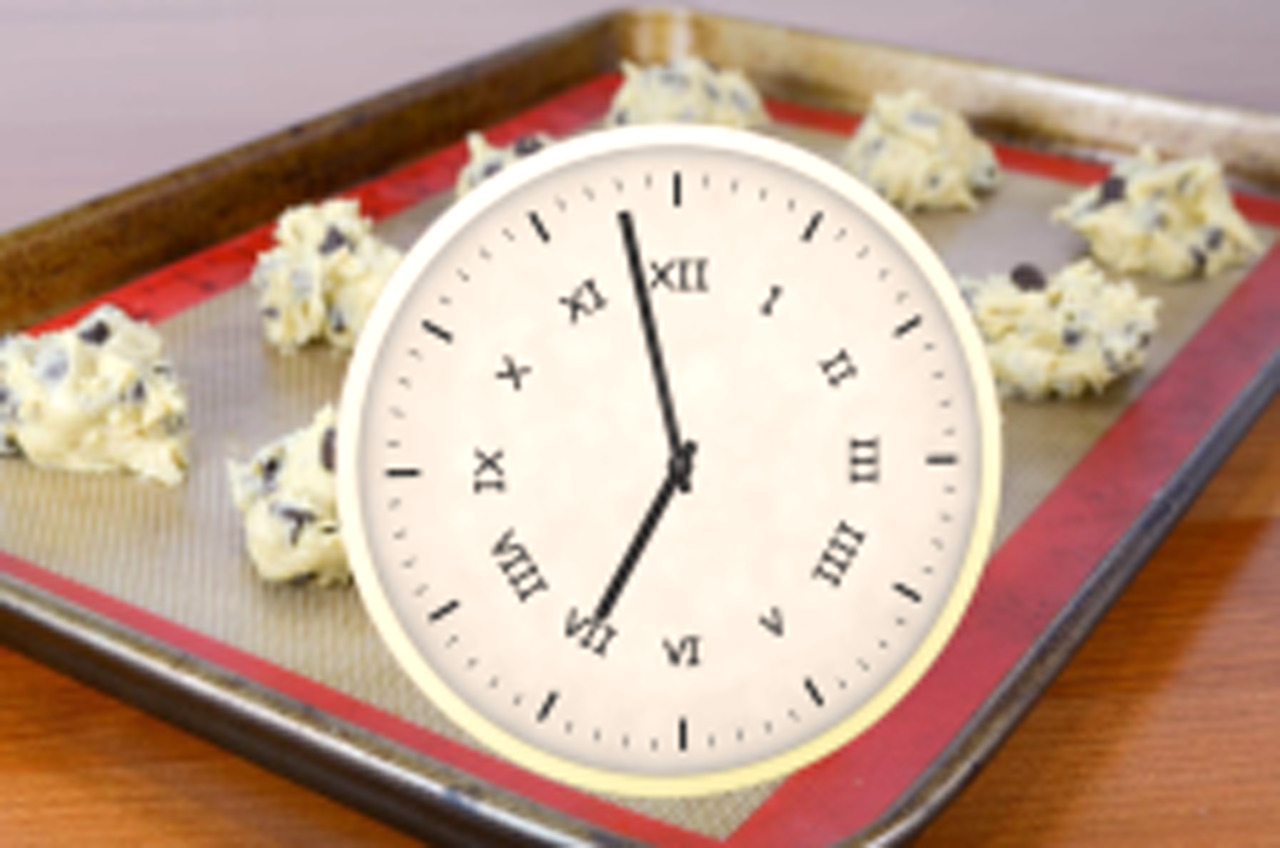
6:58
